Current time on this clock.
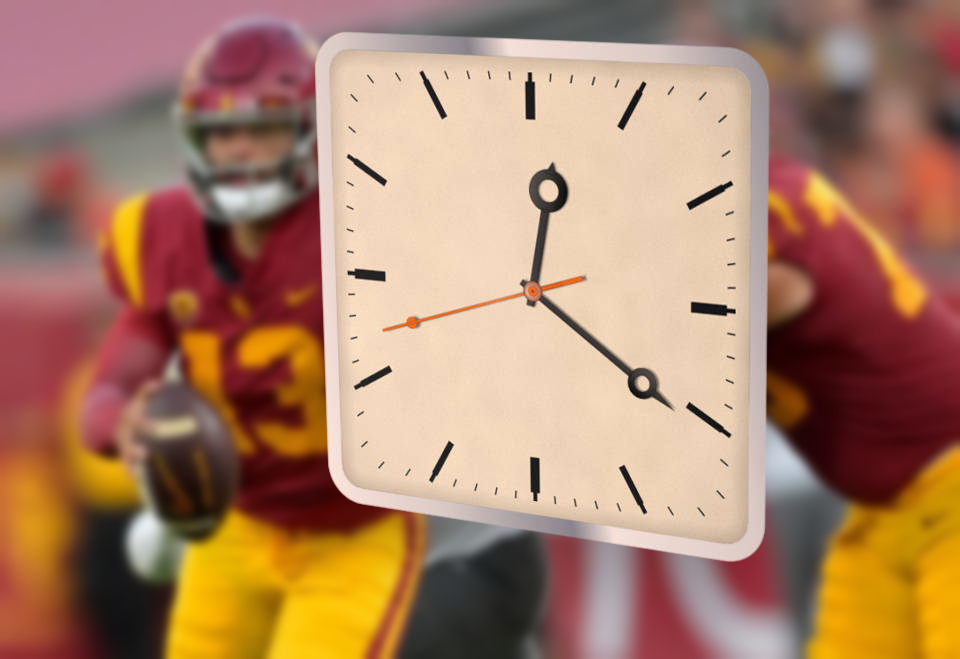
12:20:42
